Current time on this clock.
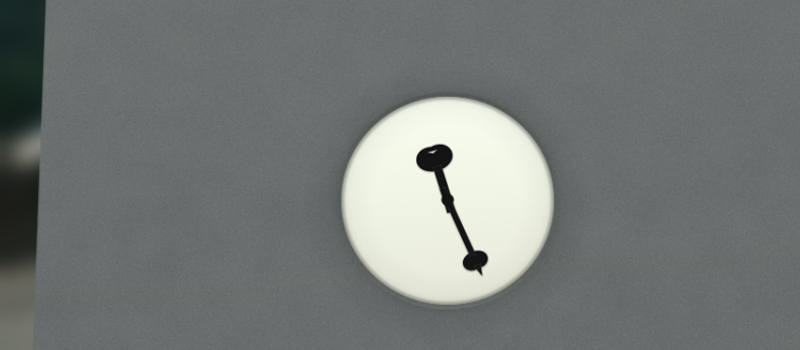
11:26
